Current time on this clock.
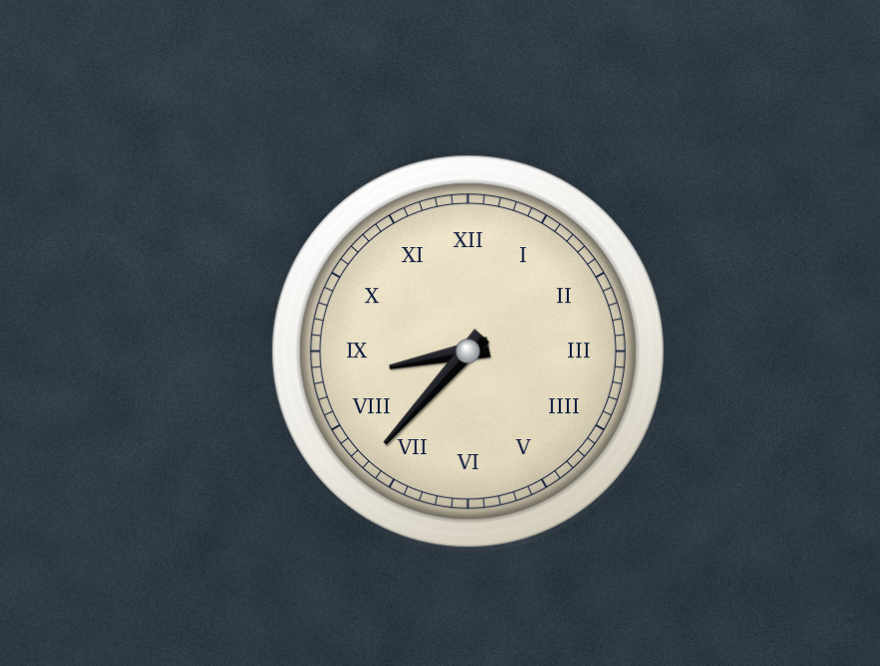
8:37
